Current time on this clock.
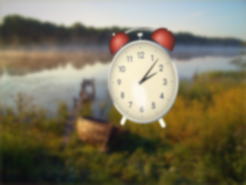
2:07
